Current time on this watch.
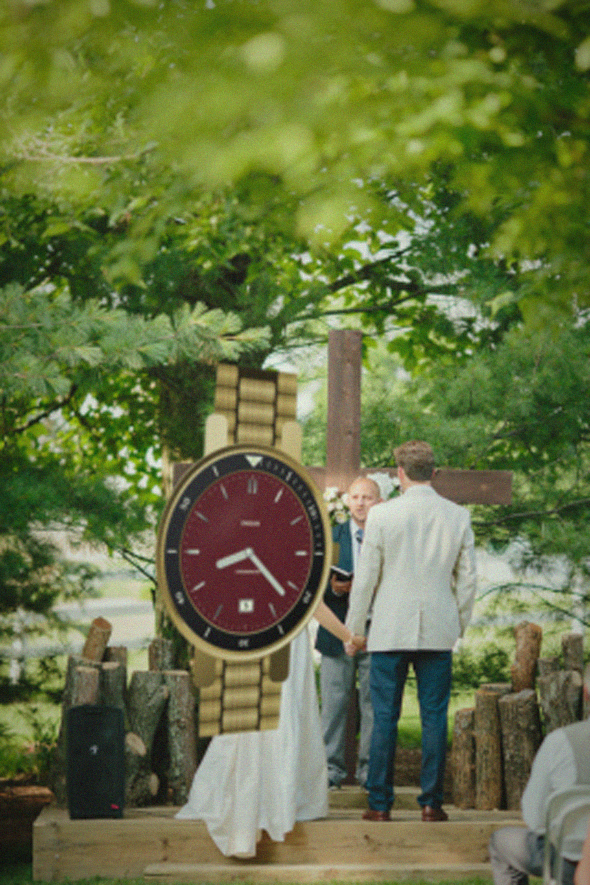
8:22
